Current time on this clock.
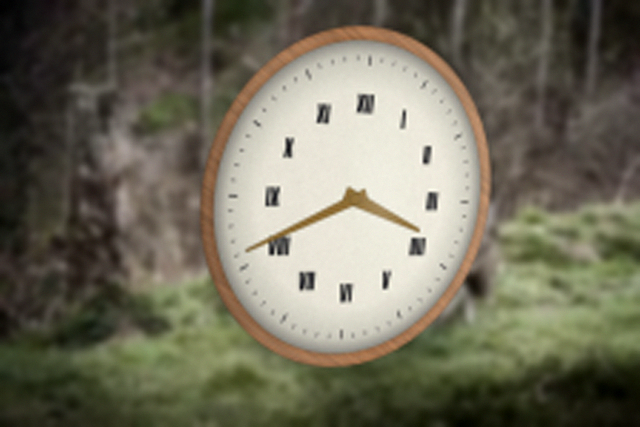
3:41
